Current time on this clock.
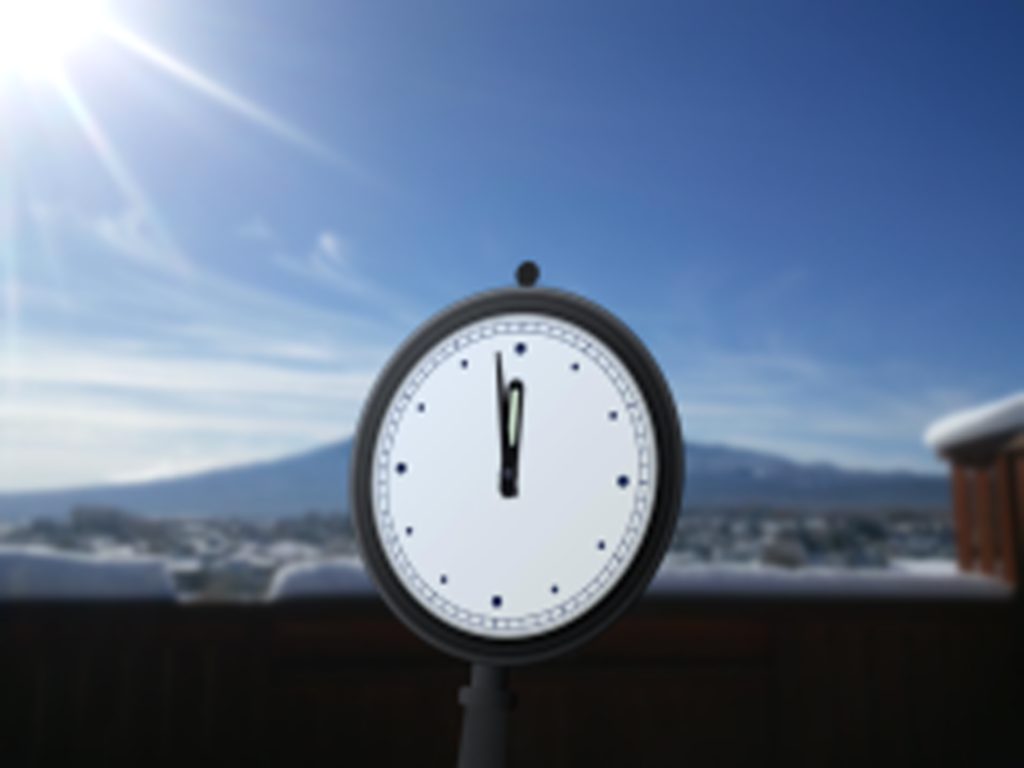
11:58
